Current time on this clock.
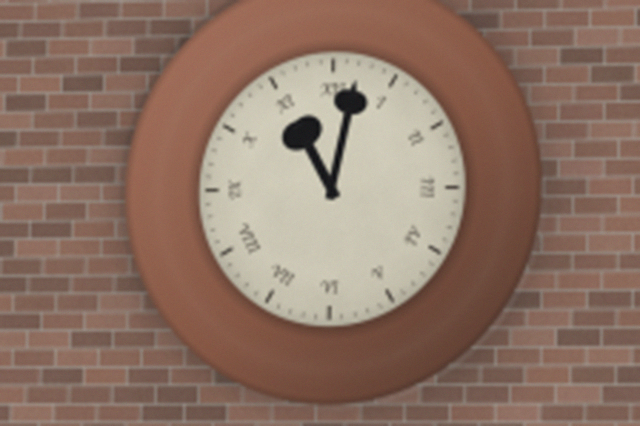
11:02
